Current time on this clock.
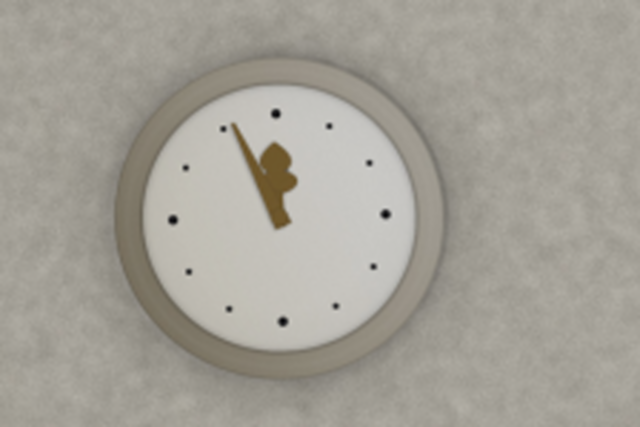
11:56
